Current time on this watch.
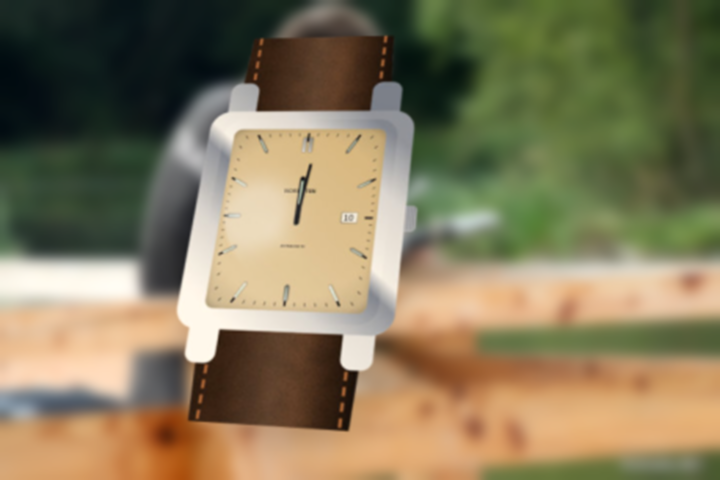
12:01
